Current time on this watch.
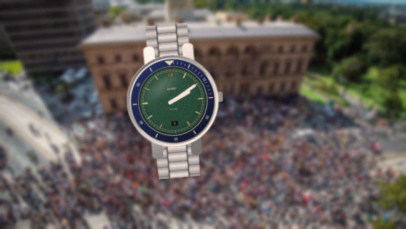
2:10
